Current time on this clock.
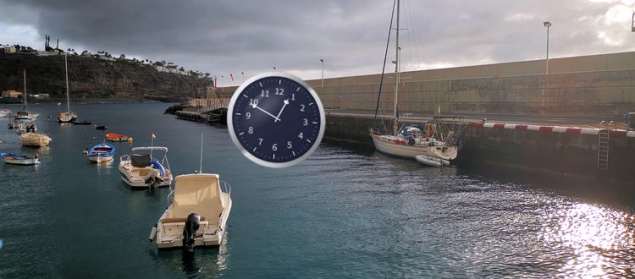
12:49
